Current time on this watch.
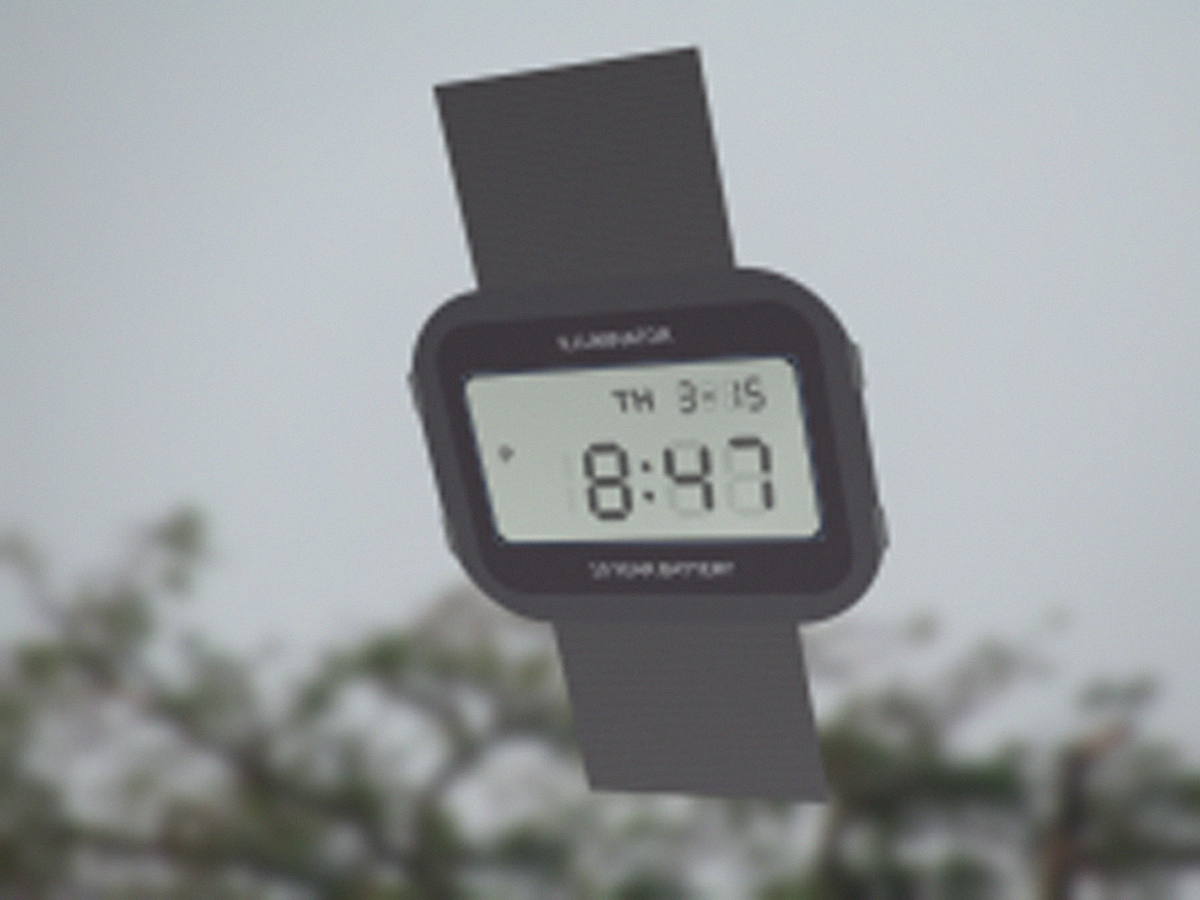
8:47
